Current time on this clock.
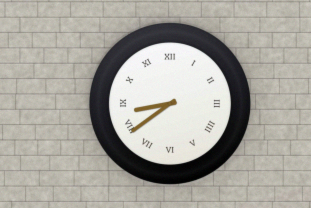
8:39
